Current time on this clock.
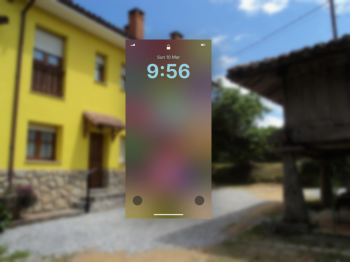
9:56
